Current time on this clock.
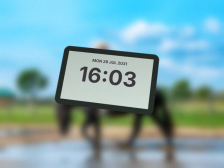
16:03
